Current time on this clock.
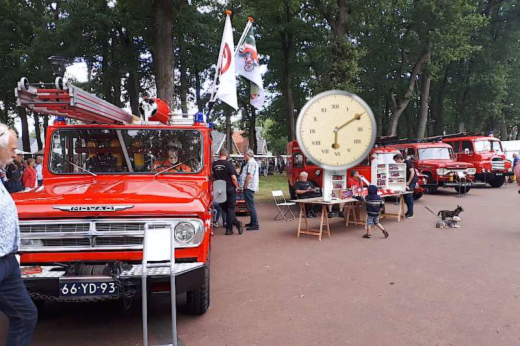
6:10
